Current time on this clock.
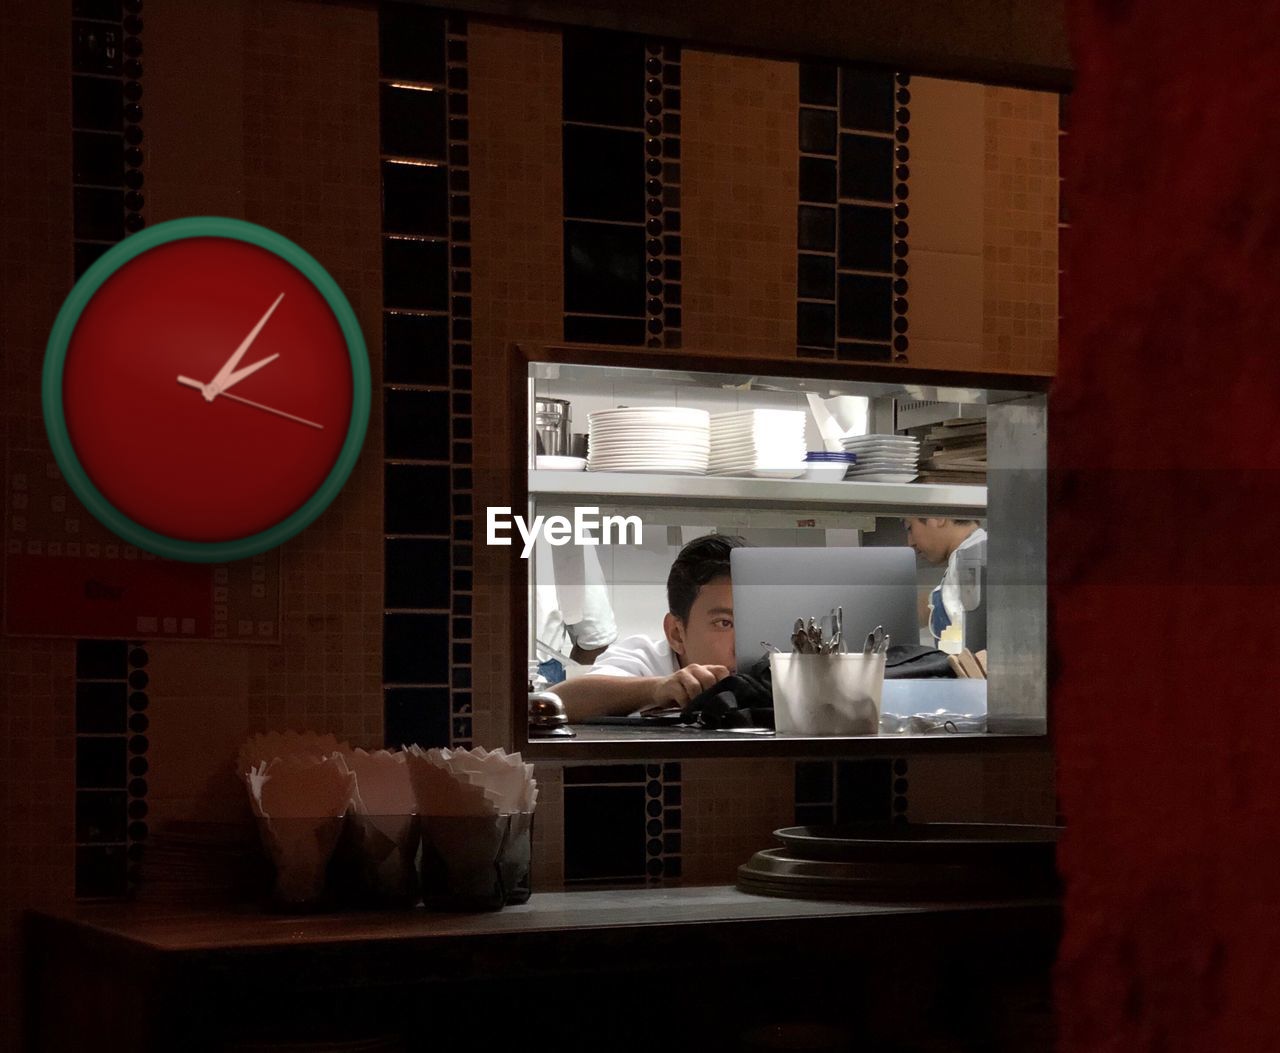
2:06:18
